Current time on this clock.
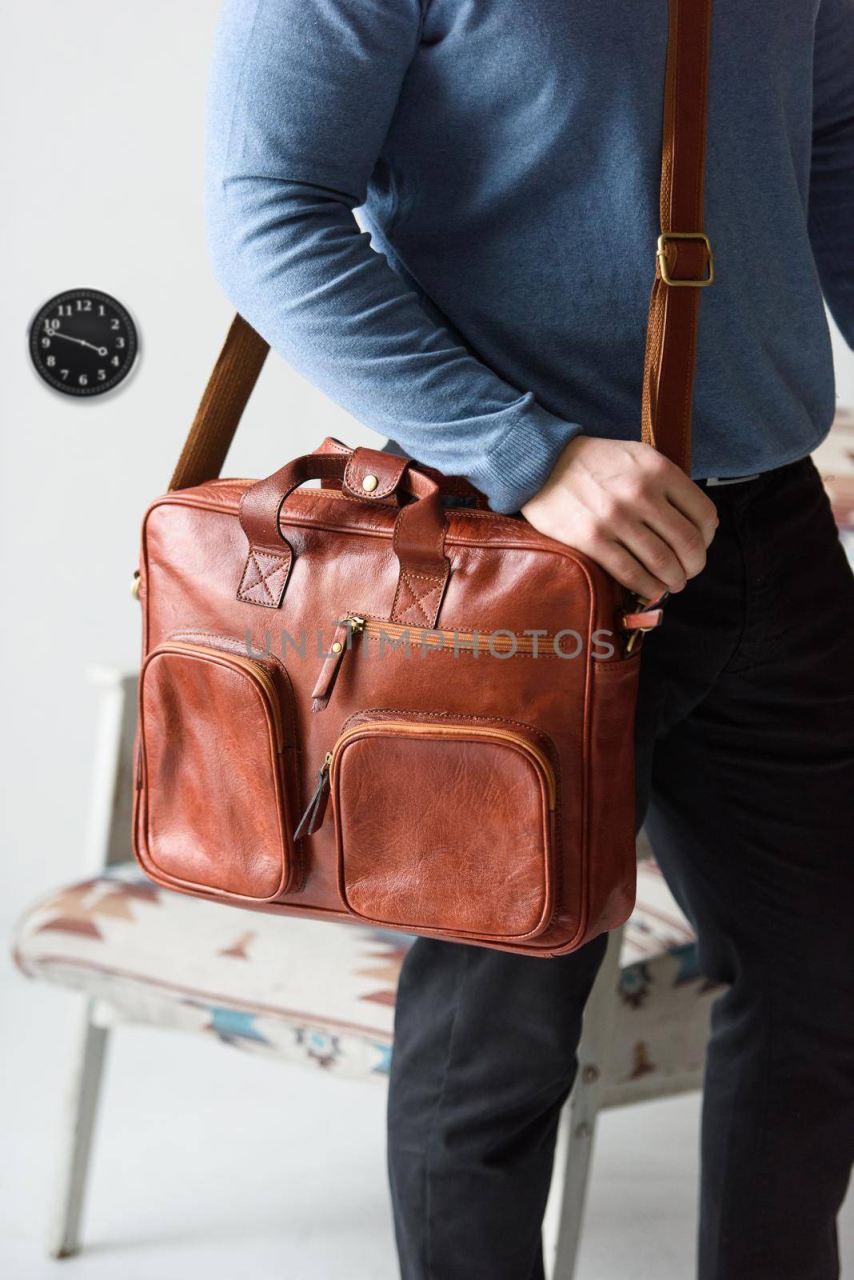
3:48
